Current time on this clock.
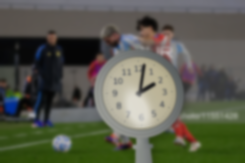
2:02
